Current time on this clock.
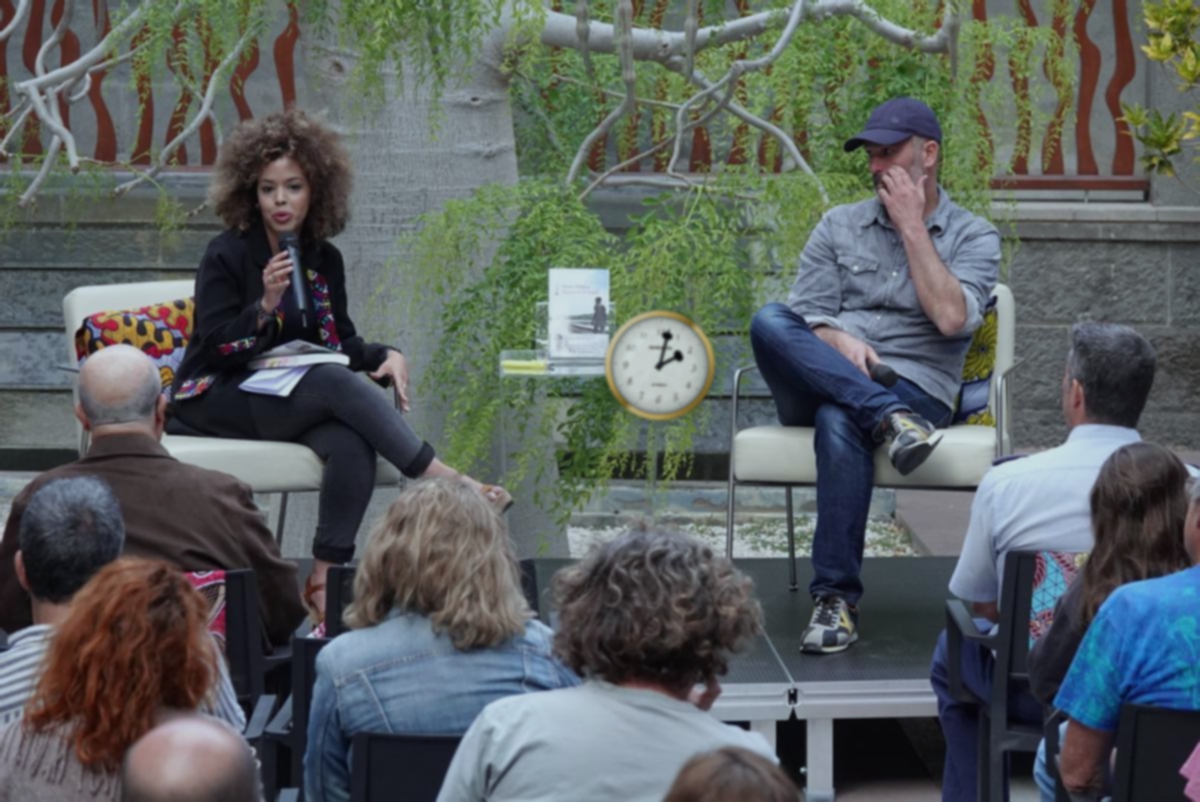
2:02
